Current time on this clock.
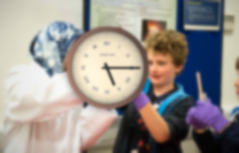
5:15
